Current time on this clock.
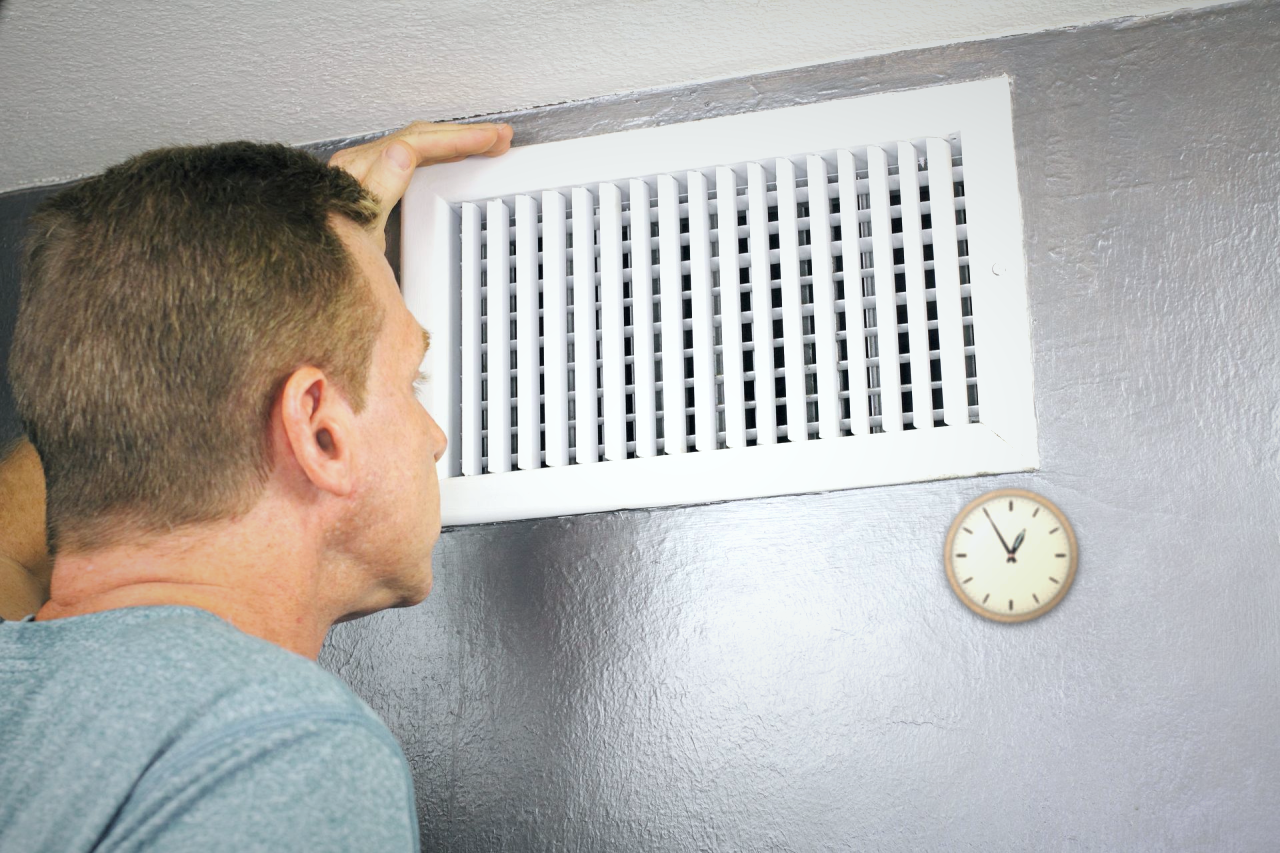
12:55
